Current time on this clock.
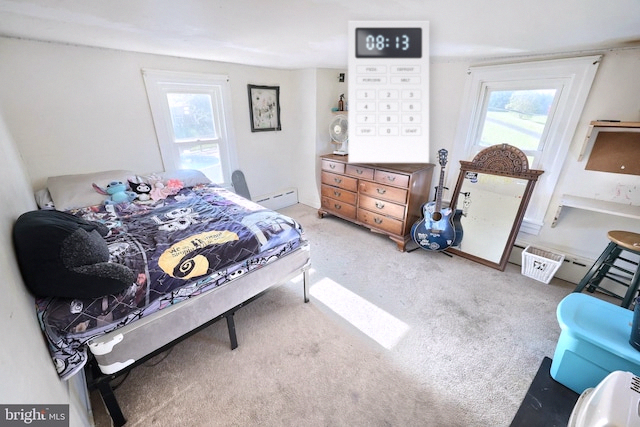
8:13
